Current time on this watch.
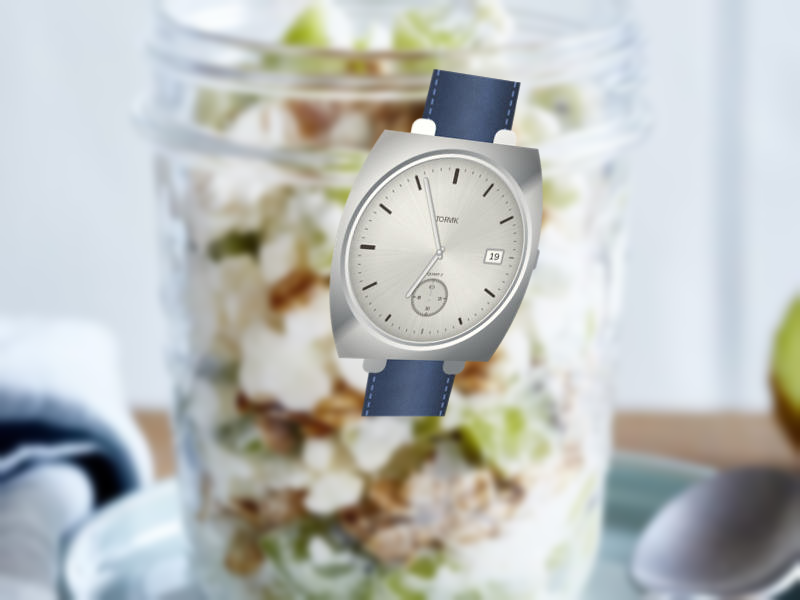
6:56
